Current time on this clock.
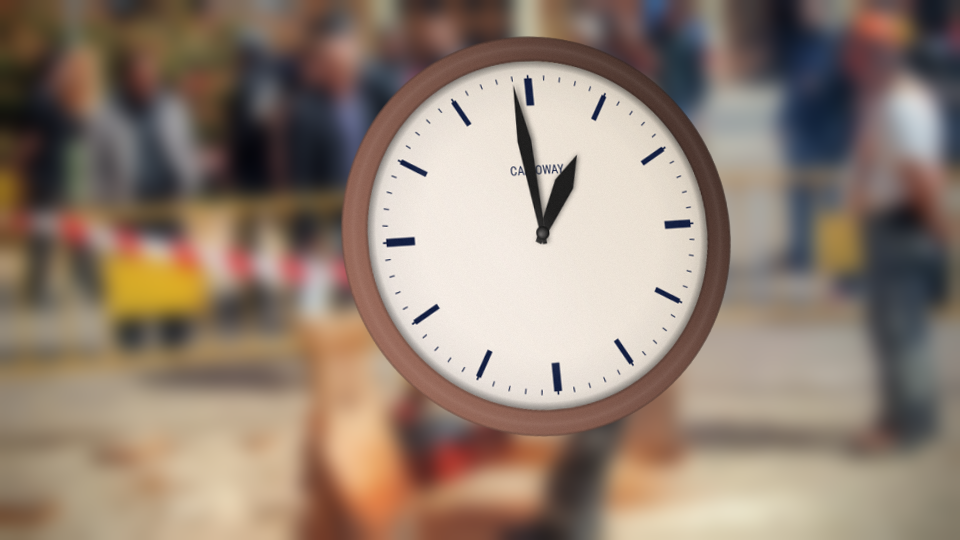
12:59
